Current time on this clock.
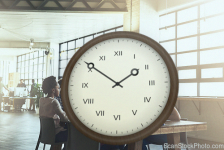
1:51
